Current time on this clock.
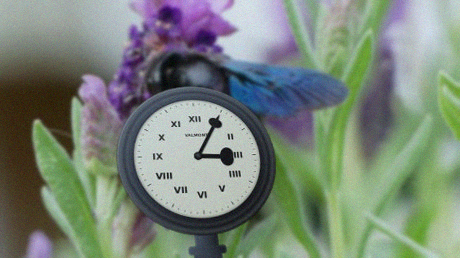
3:05
